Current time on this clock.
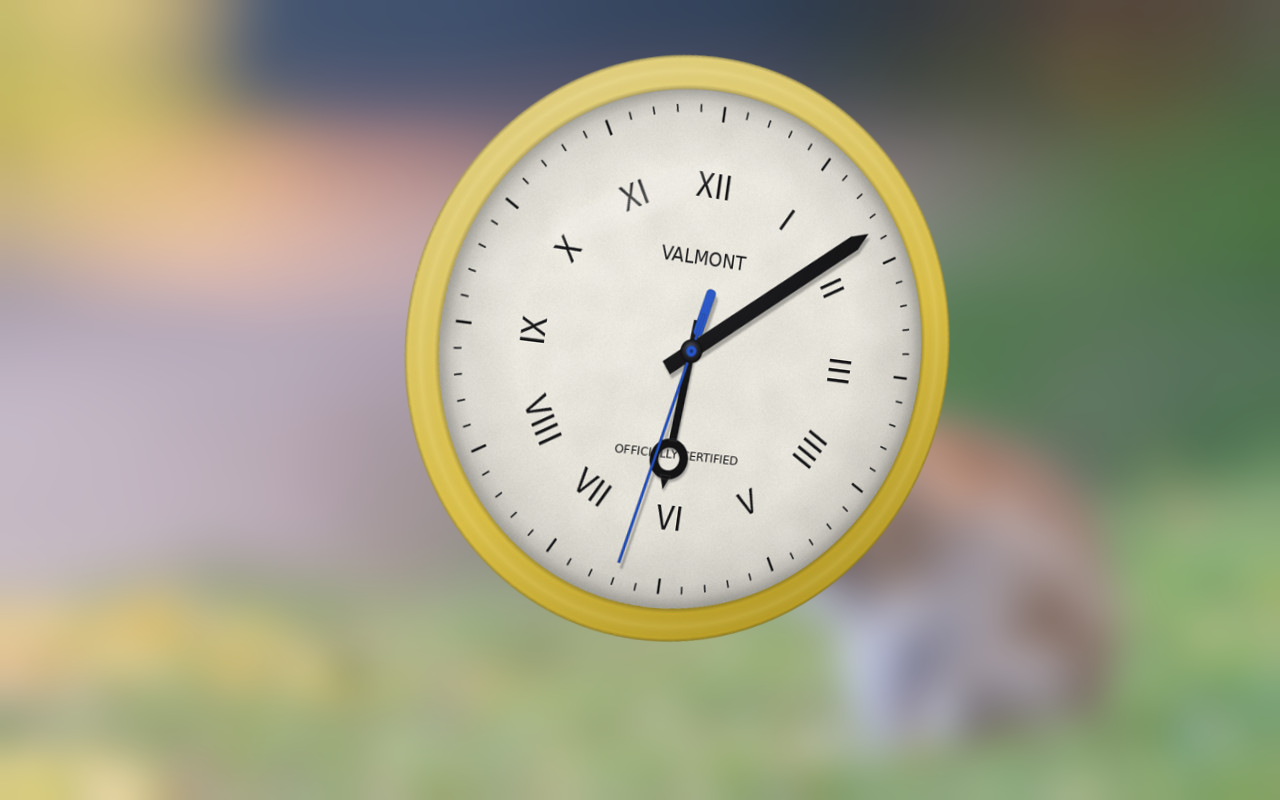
6:08:32
